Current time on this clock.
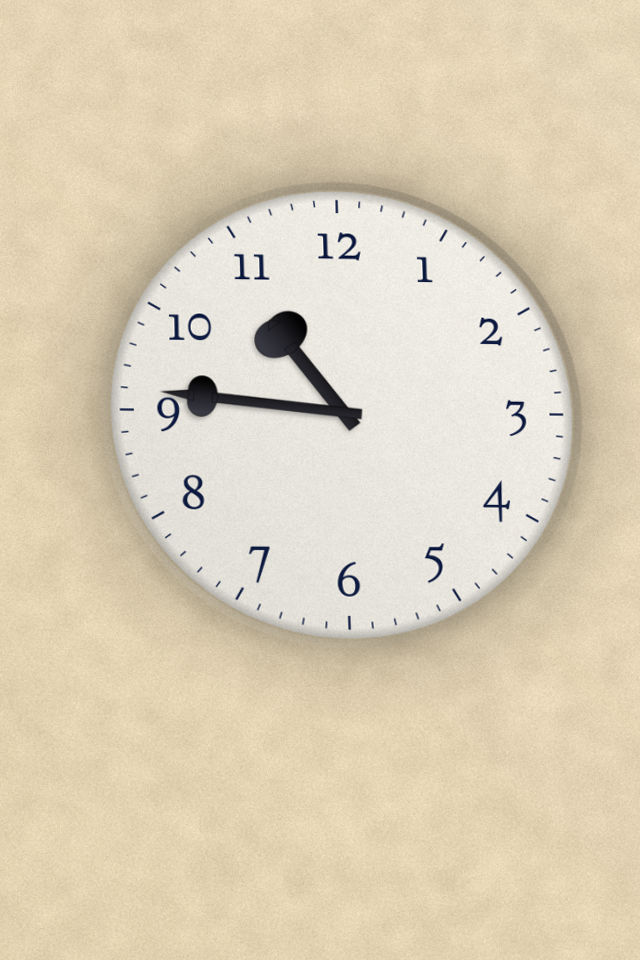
10:46
